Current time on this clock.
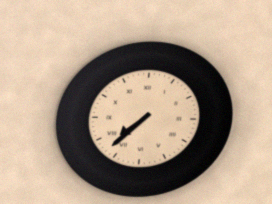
7:37
